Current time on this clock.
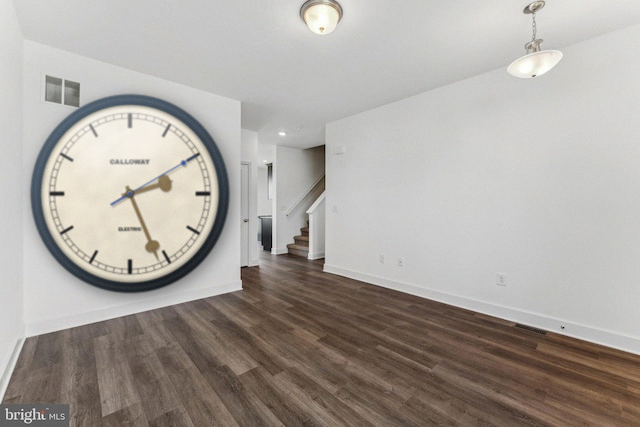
2:26:10
